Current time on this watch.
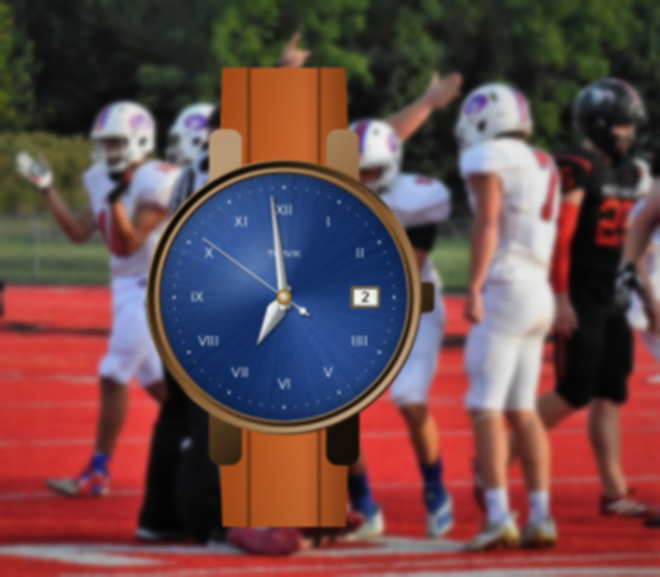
6:58:51
